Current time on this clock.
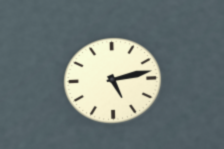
5:13
